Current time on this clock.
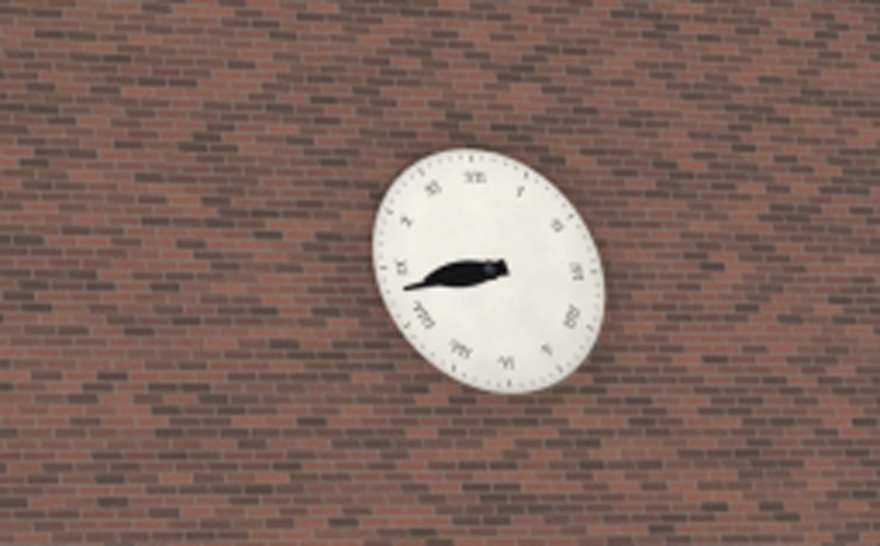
8:43
